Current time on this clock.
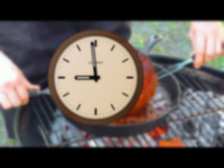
8:59
